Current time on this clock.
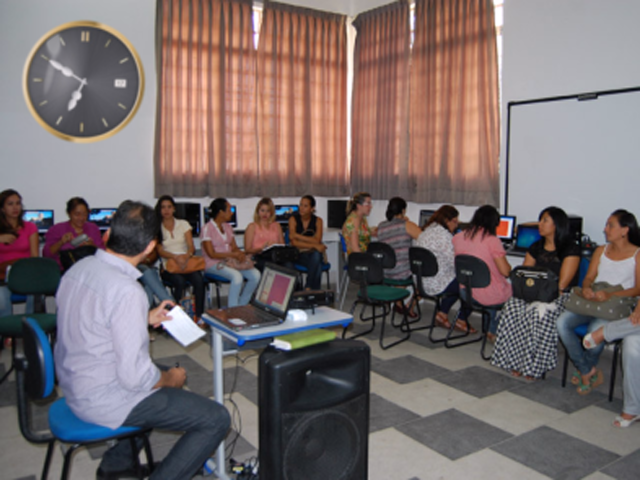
6:50
